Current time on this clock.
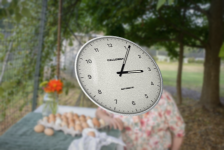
3:06
